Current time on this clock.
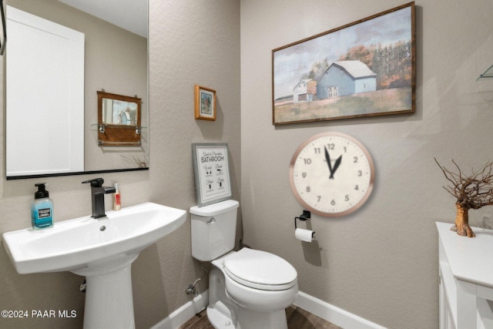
12:58
